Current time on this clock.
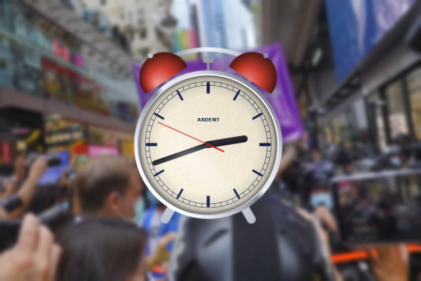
2:41:49
